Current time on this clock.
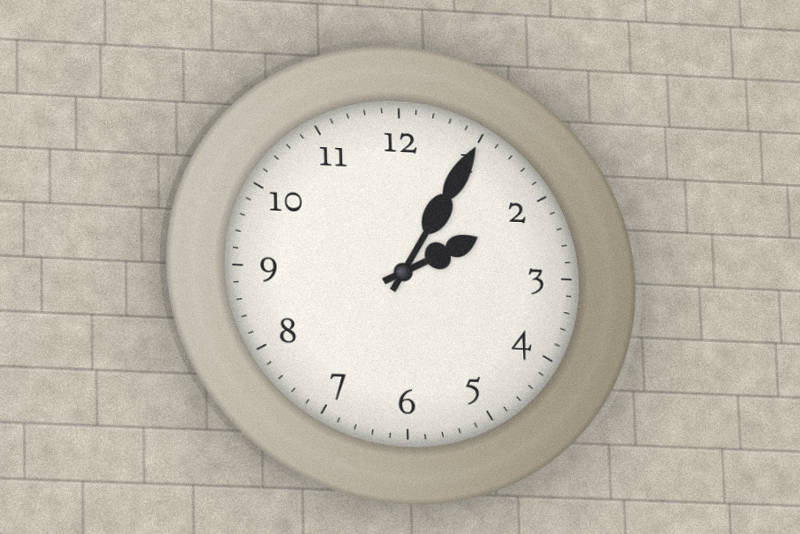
2:05
